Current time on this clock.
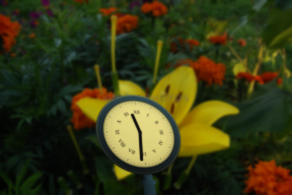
11:31
